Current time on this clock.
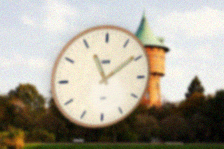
11:09
